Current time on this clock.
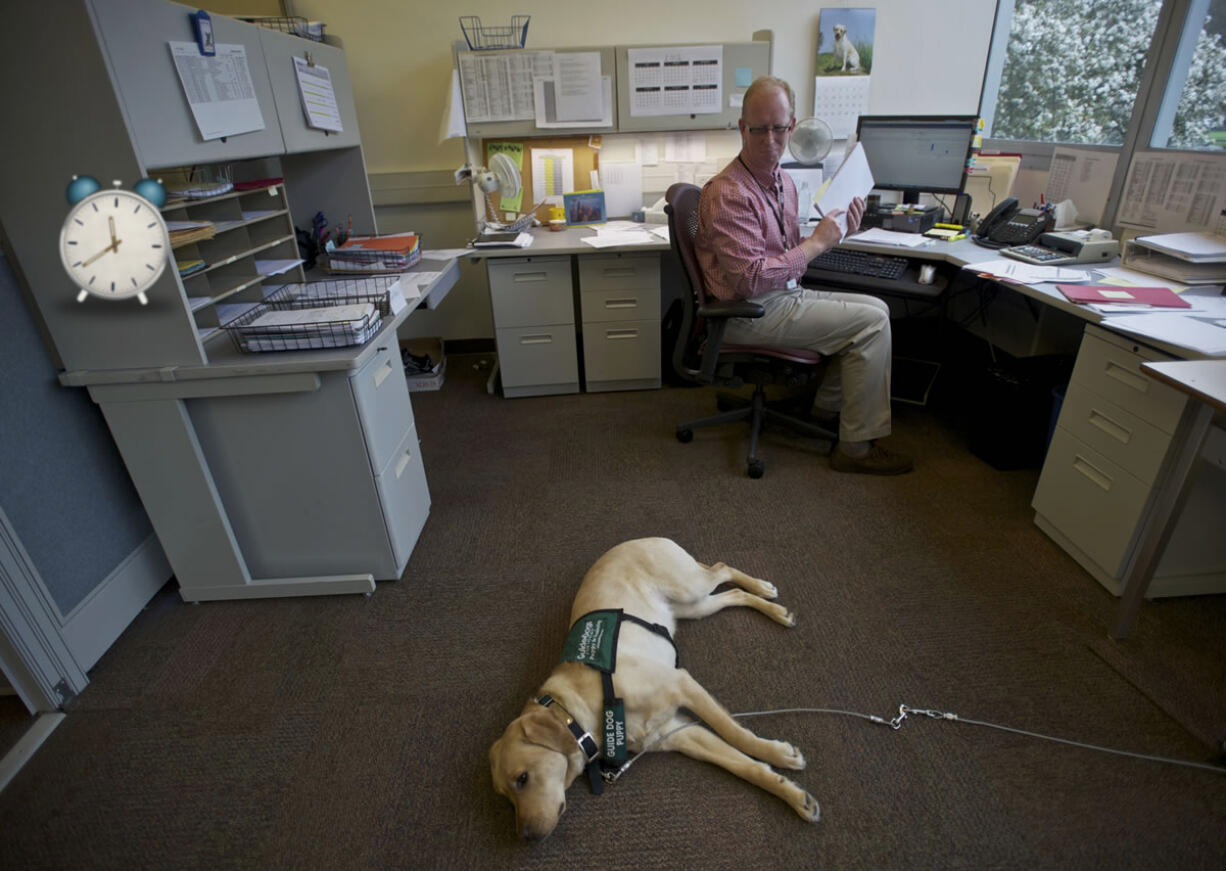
11:39
